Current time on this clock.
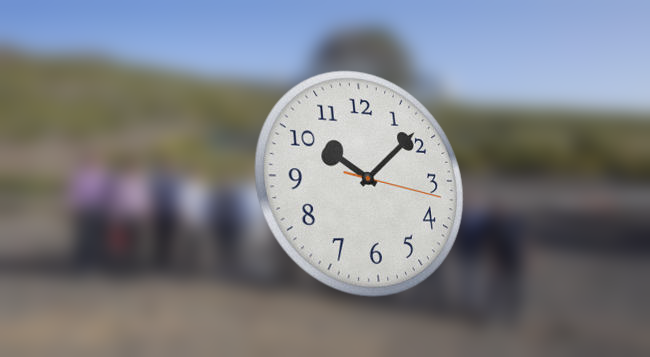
10:08:17
